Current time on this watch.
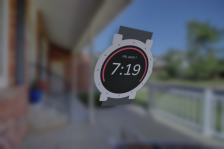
7:19
